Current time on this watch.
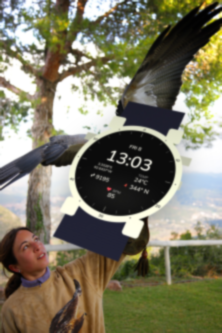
13:03
